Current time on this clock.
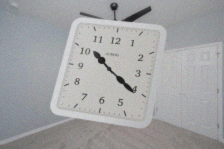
10:21
